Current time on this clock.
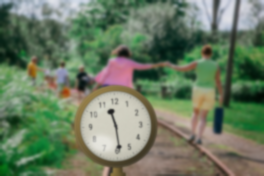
11:29
